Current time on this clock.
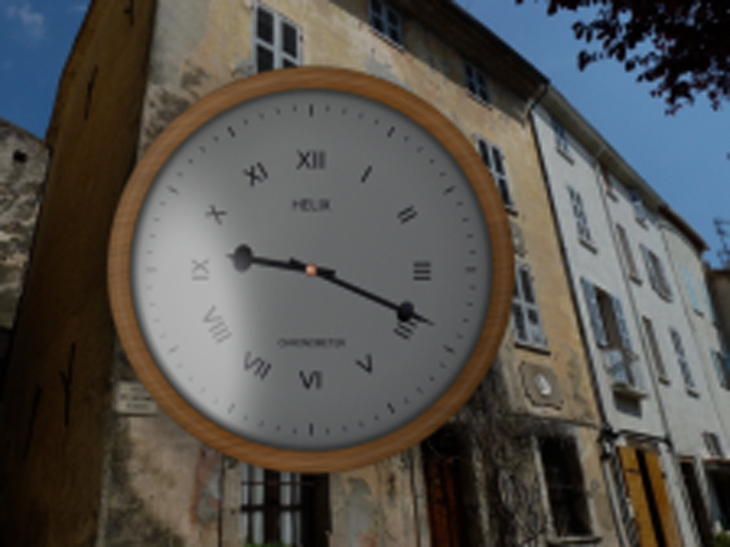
9:19
